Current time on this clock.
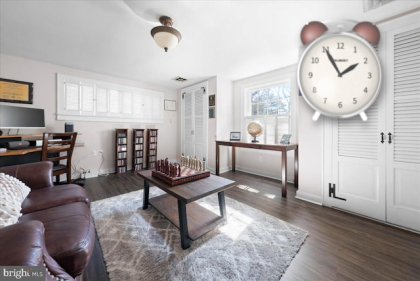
1:55
